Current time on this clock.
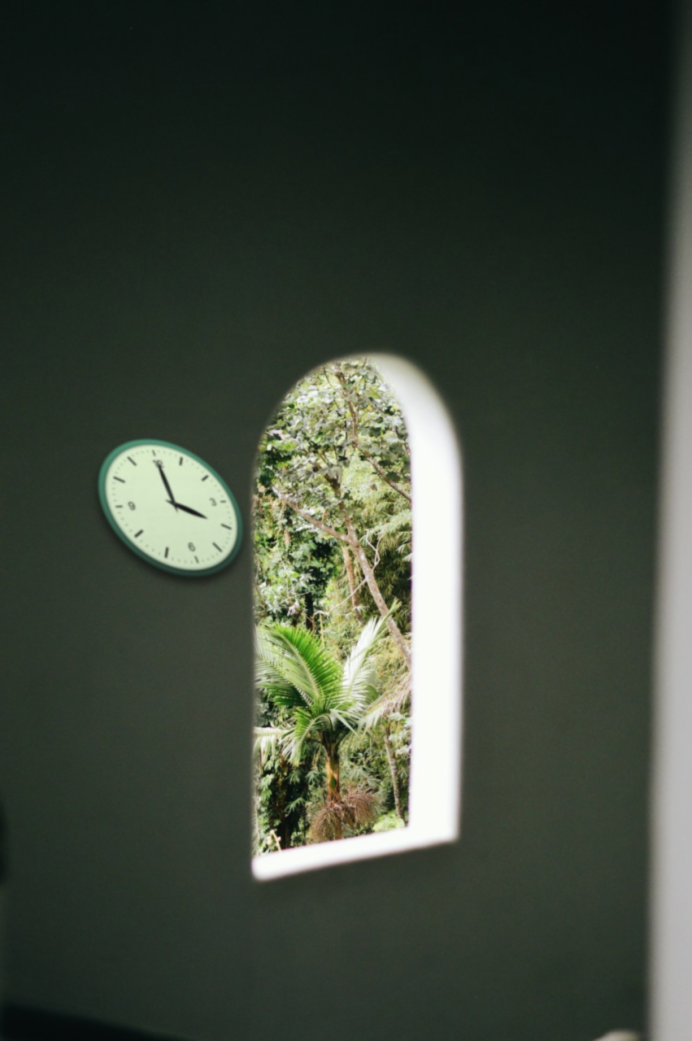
4:00
